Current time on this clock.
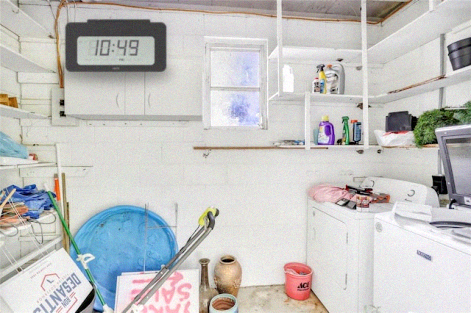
10:49
